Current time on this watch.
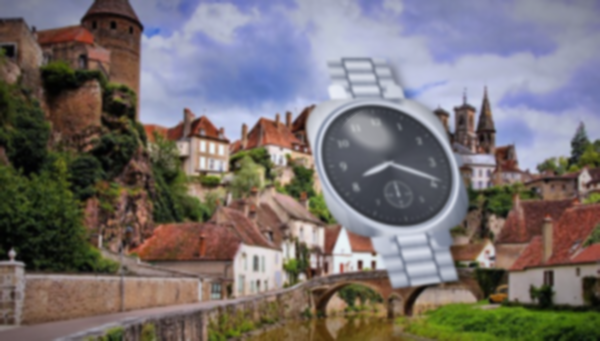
8:19
